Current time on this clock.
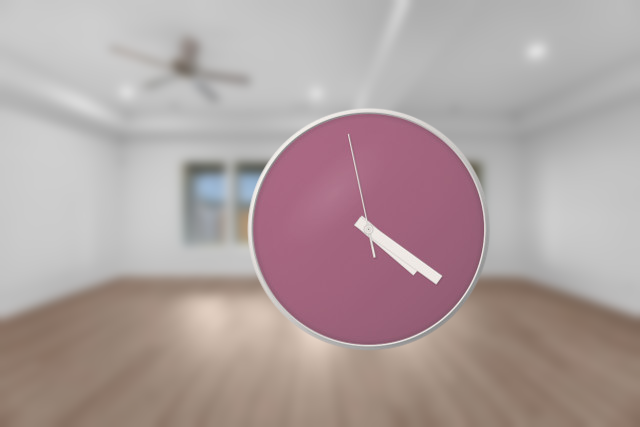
4:20:58
